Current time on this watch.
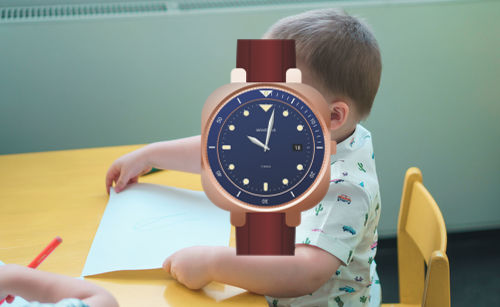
10:02
